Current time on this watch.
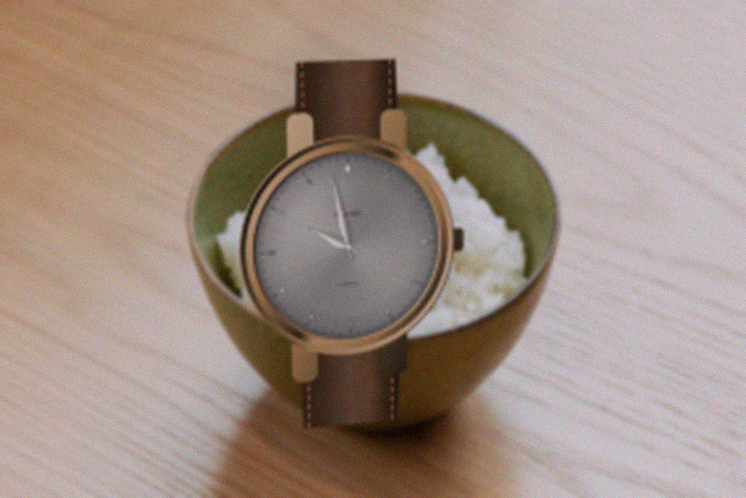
9:58
